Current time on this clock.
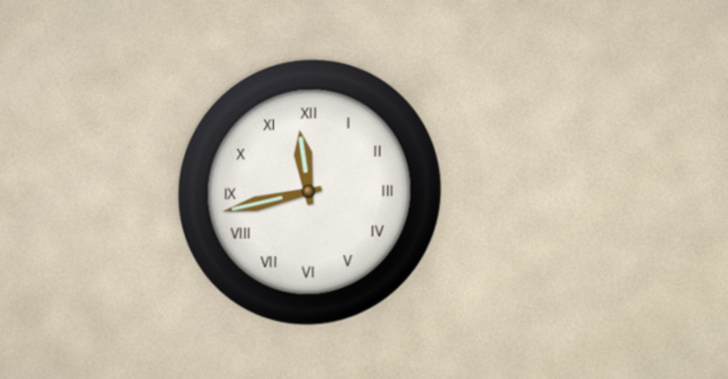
11:43
